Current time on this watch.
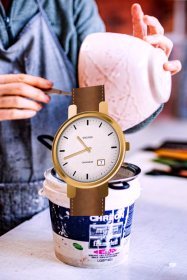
10:42
